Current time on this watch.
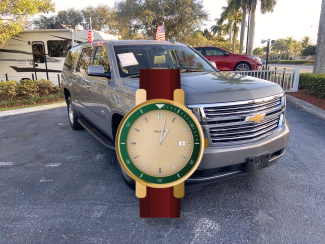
1:02
